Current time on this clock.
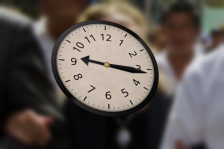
9:16
